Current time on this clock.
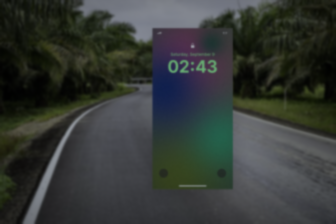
2:43
